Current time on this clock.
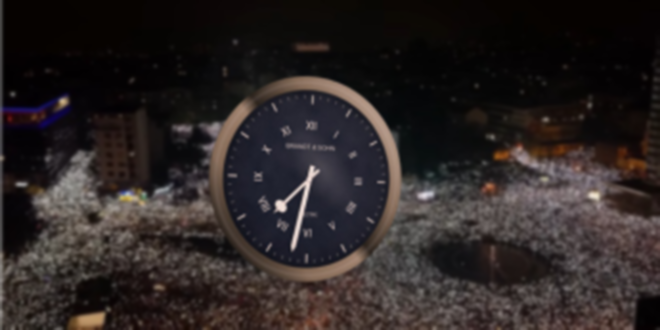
7:32
